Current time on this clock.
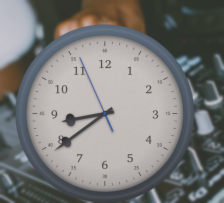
8:38:56
